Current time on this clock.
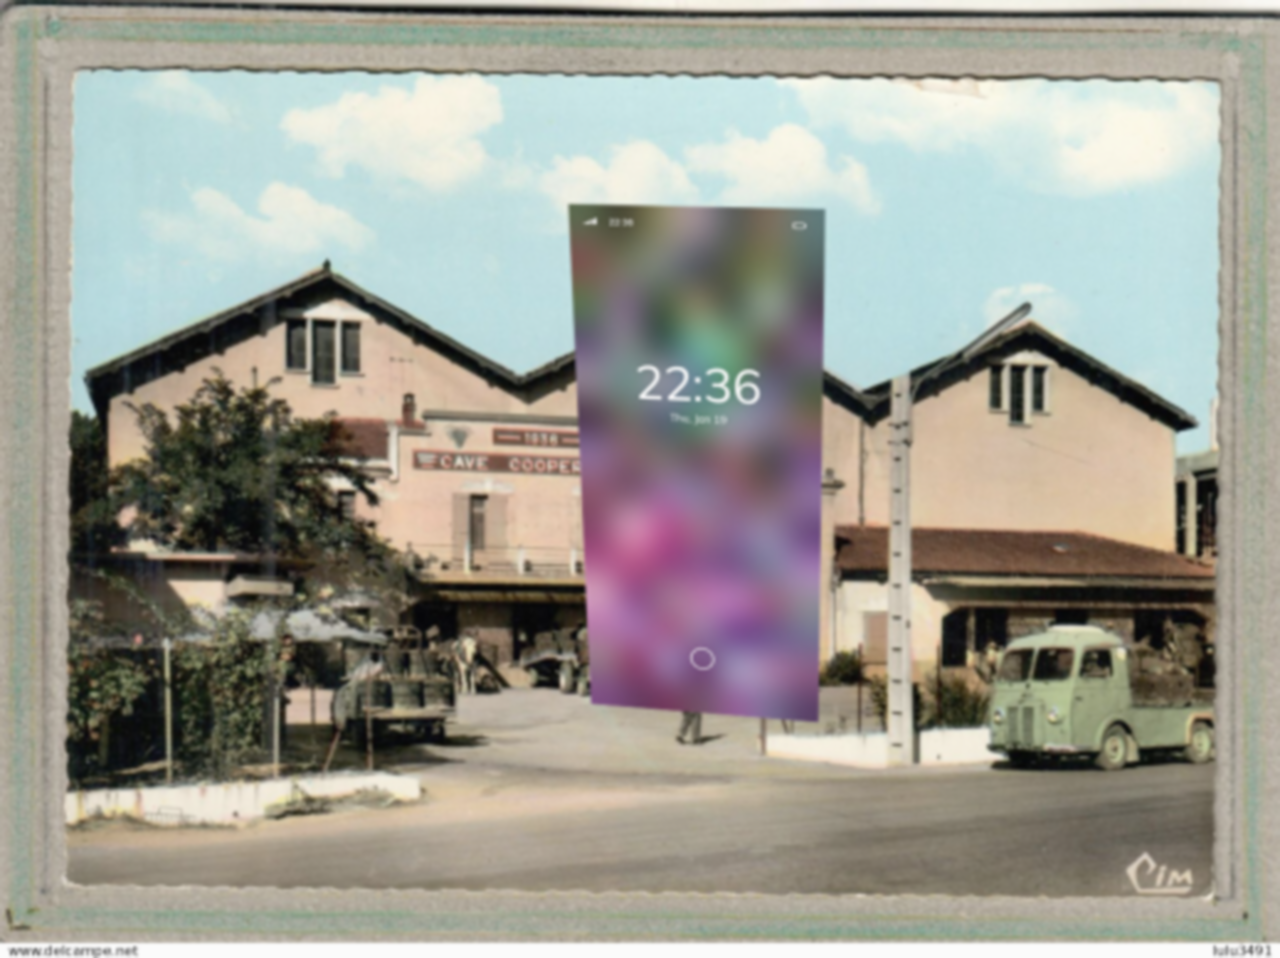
22:36
